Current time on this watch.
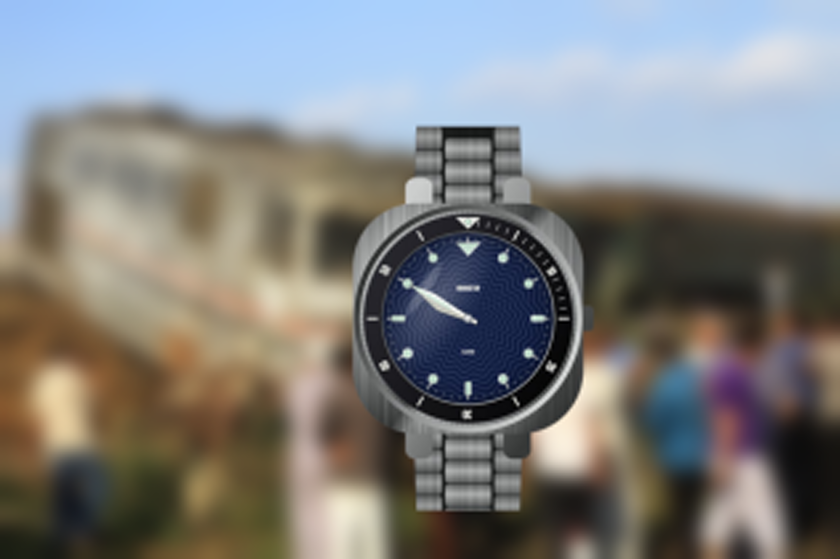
9:50
